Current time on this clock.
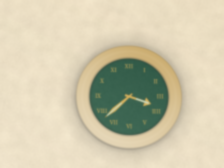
3:38
